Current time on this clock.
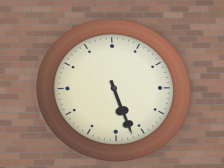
5:27
